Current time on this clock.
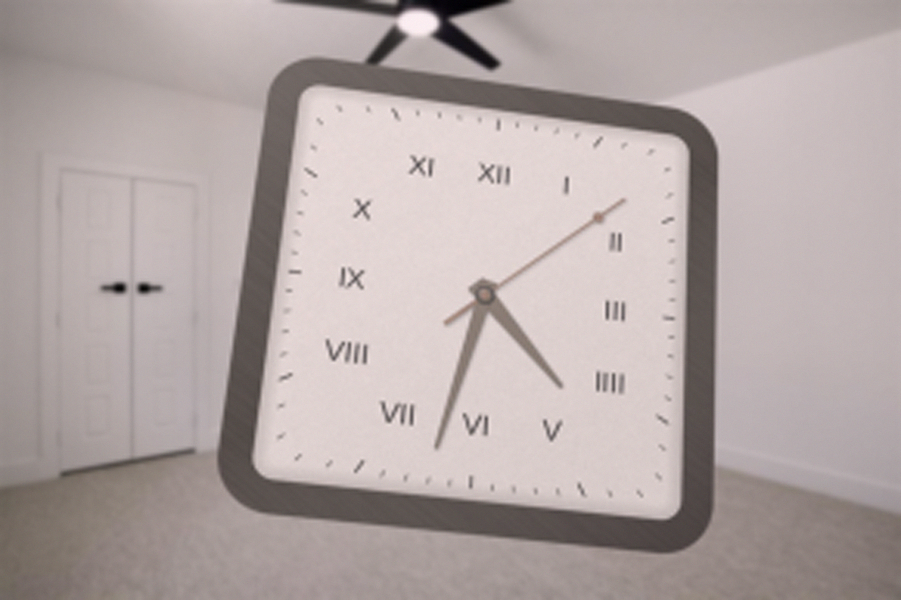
4:32:08
